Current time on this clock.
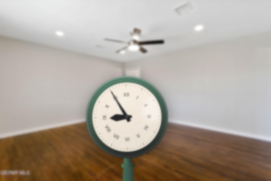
8:55
